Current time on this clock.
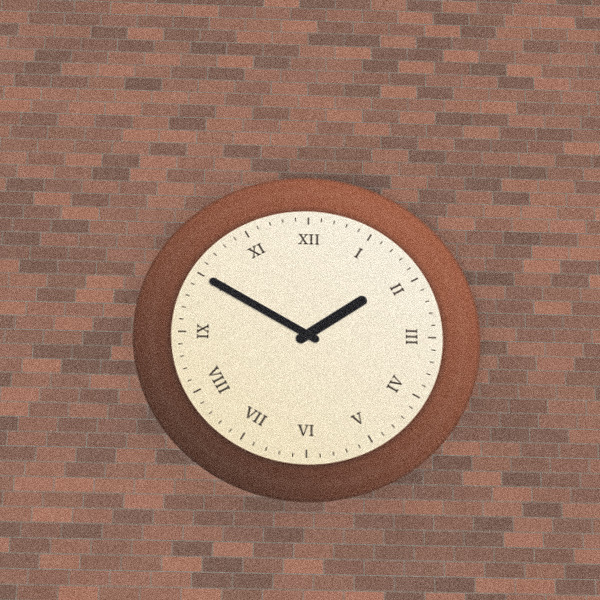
1:50
